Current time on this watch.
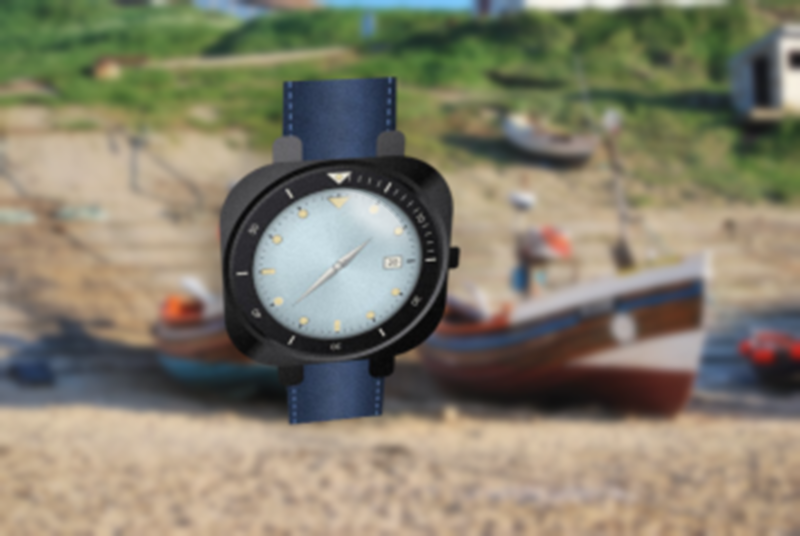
1:38
